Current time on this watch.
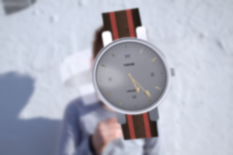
5:24
